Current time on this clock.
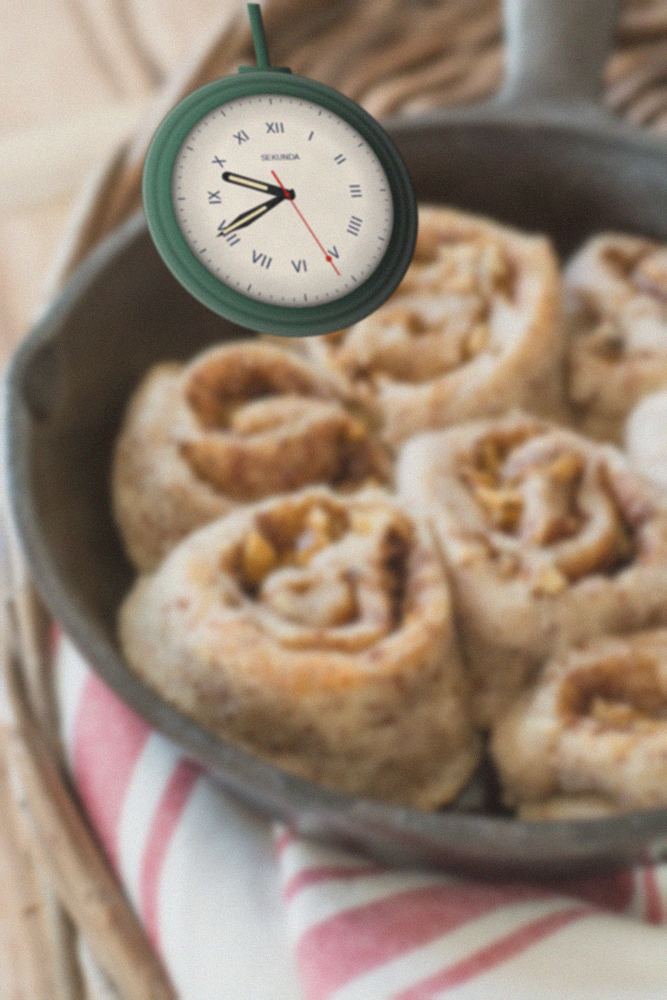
9:40:26
